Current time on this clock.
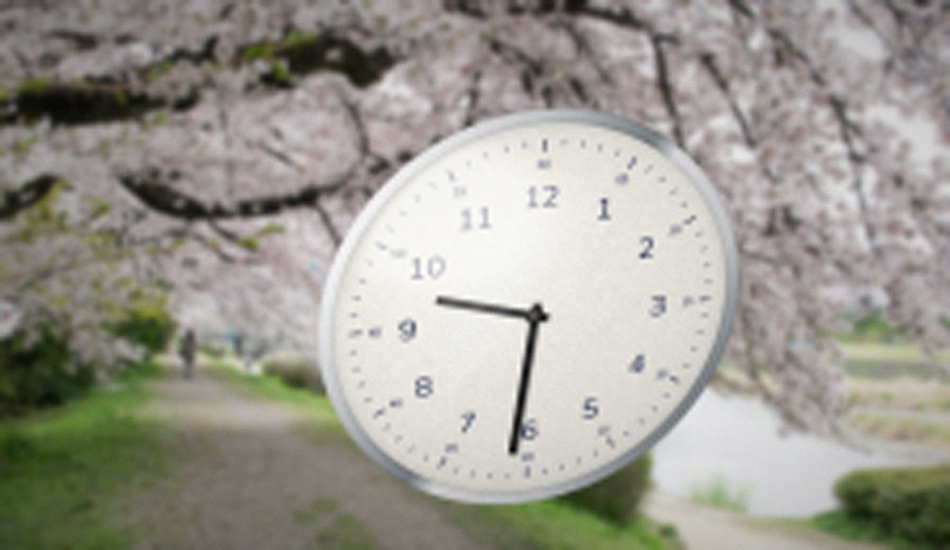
9:31
